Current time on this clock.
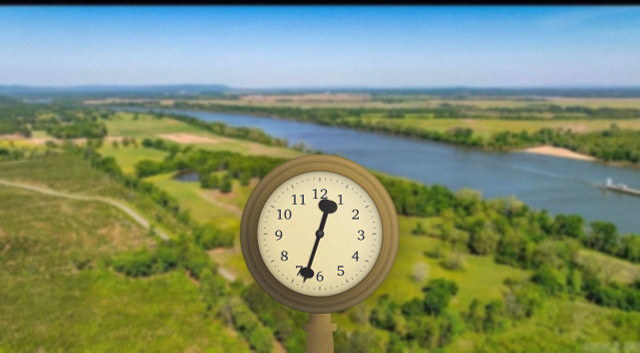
12:33
